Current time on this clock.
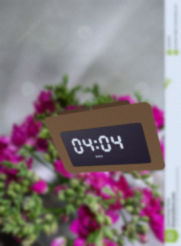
4:04
